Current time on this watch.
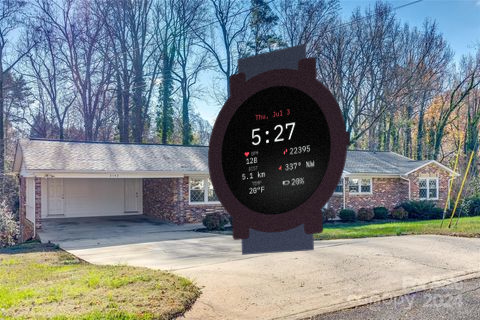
5:27
